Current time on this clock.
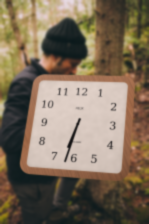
6:32
